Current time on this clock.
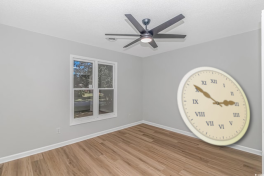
2:51
